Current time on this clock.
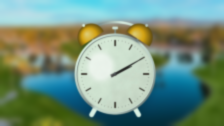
2:10
